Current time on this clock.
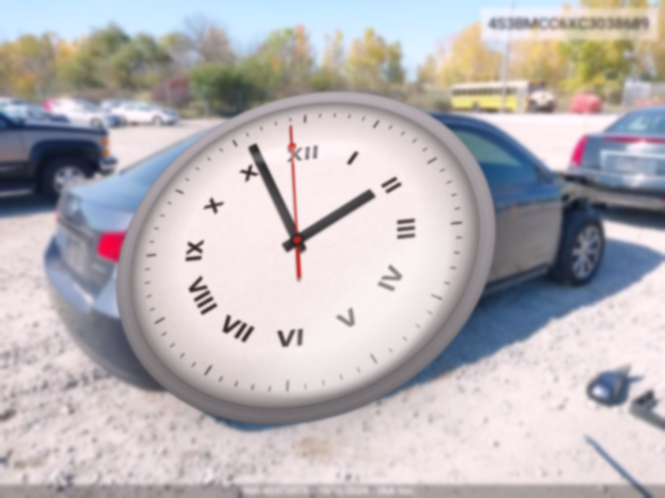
1:55:59
